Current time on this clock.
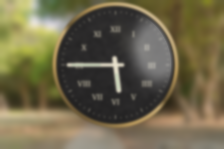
5:45
